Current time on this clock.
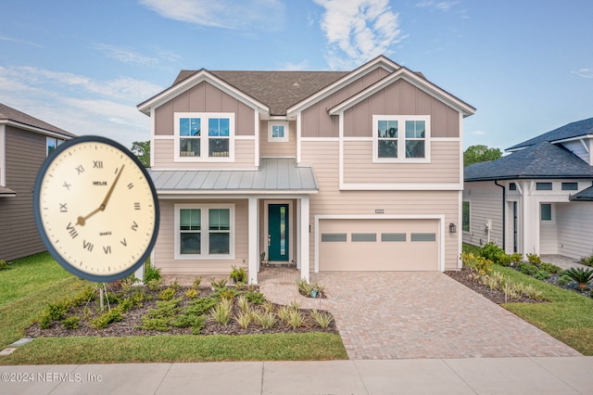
8:06
